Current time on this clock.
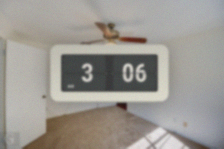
3:06
